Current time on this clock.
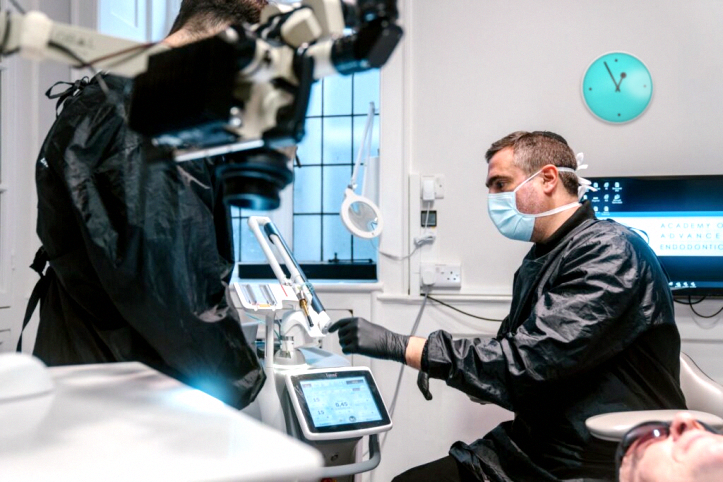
12:56
